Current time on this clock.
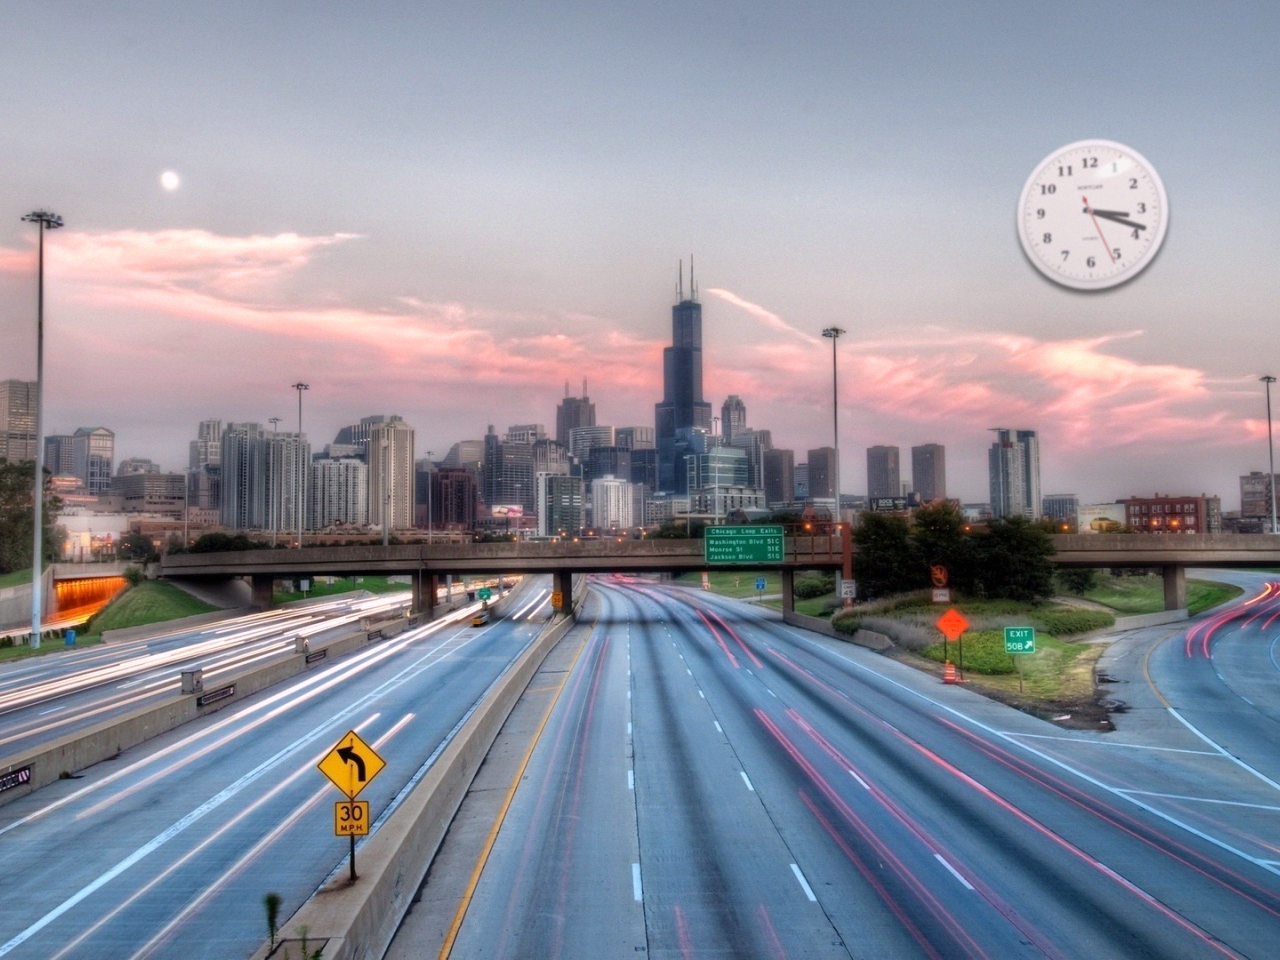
3:18:26
